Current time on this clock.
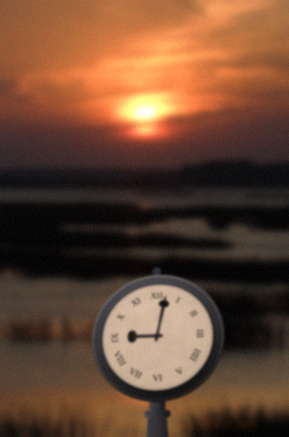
9:02
